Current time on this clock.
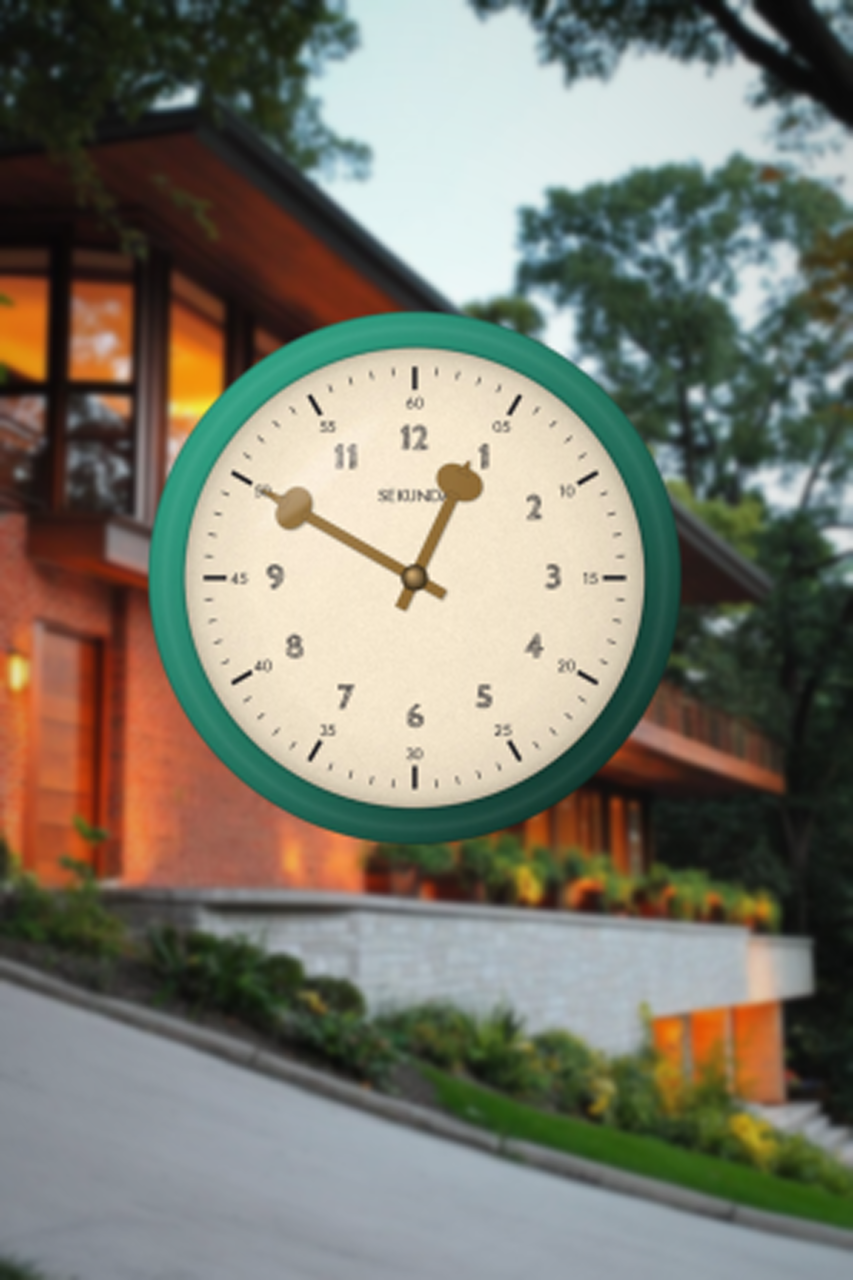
12:50
